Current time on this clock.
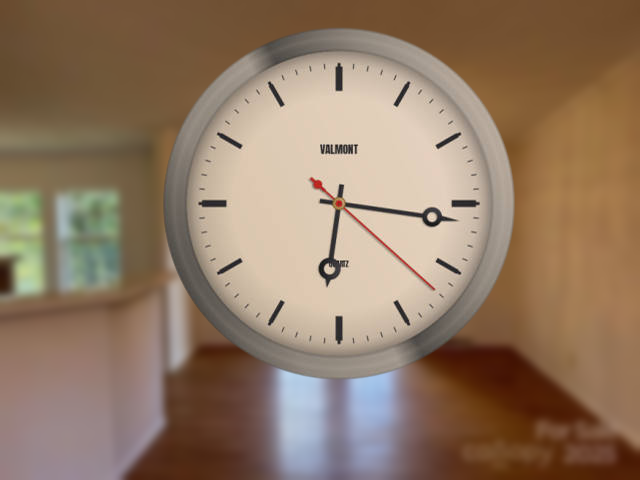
6:16:22
